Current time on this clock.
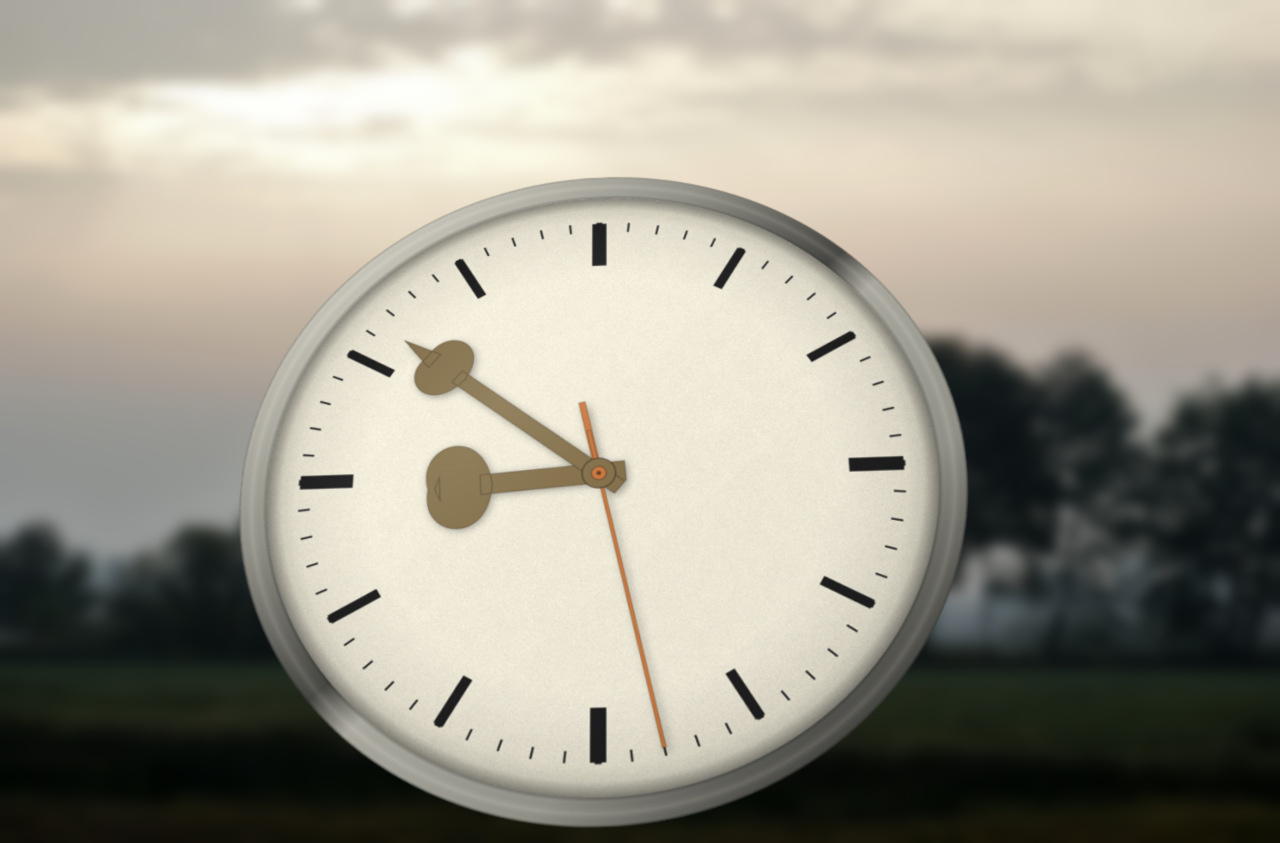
8:51:28
